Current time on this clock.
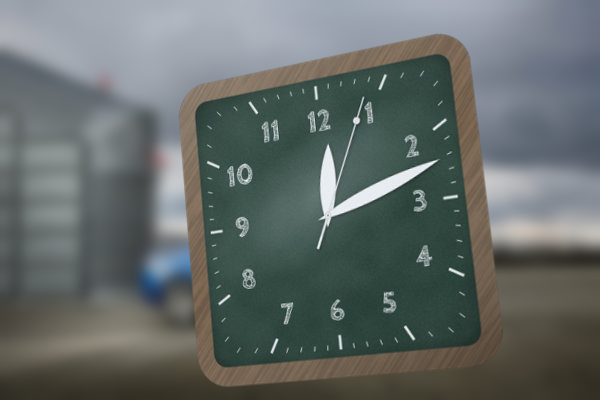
12:12:04
